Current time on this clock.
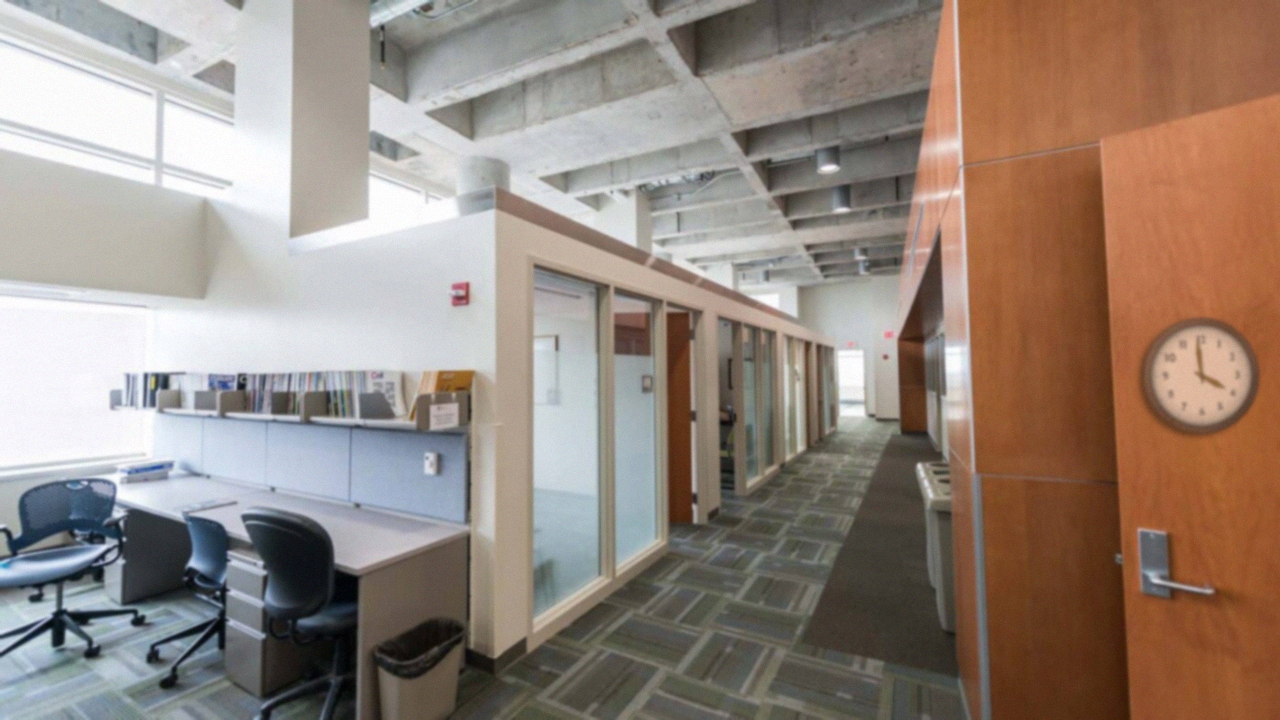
3:59
